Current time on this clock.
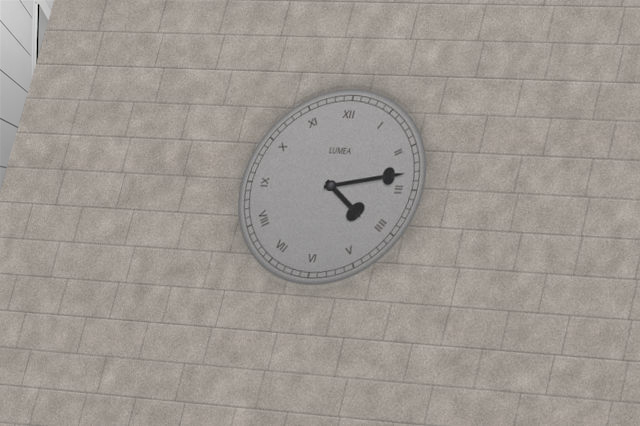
4:13
